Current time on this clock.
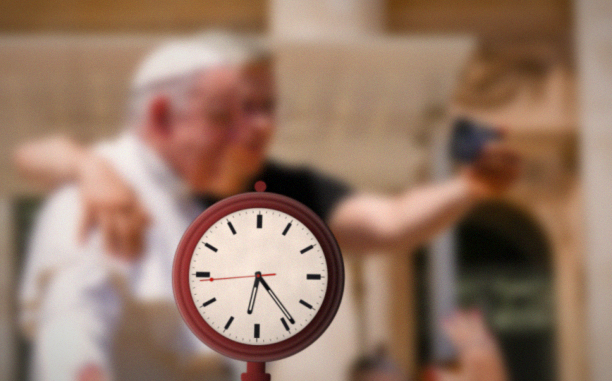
6:23:44
